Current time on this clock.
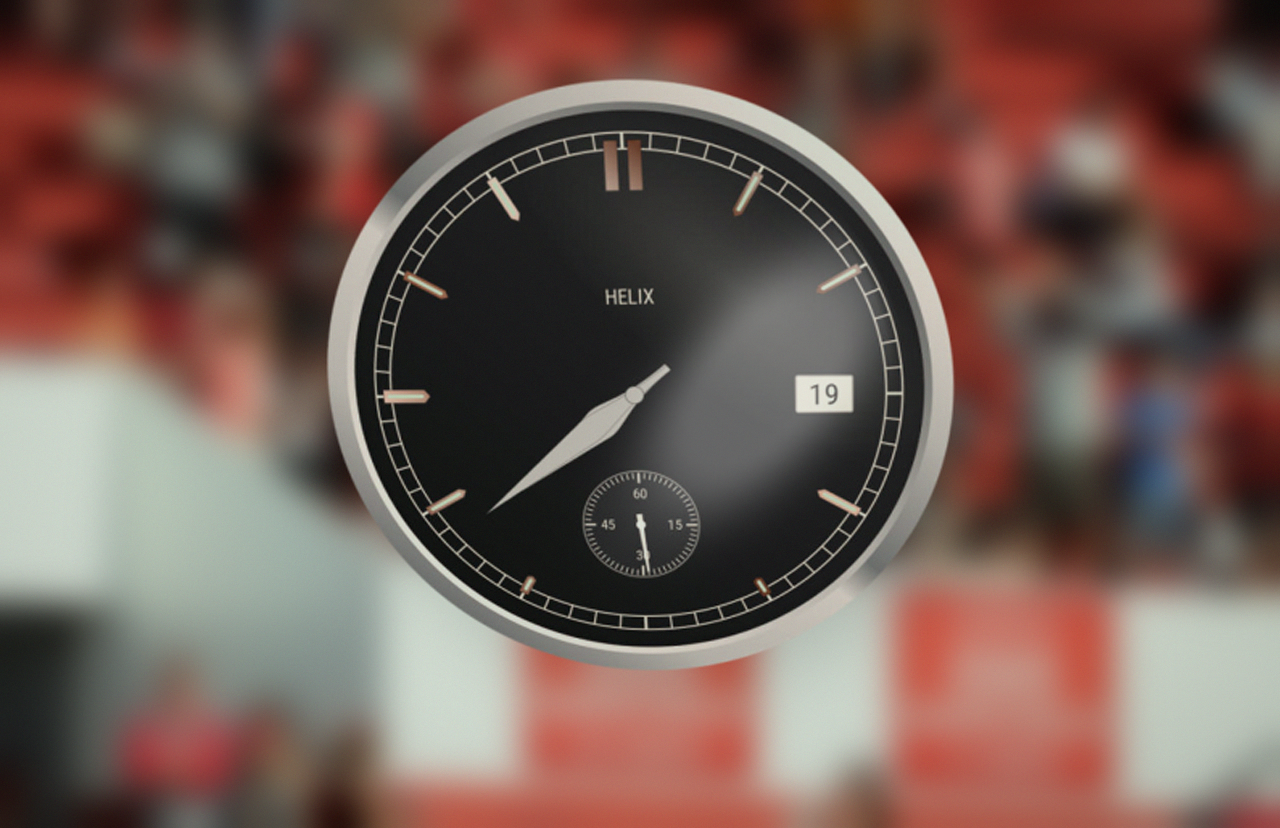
7:38:29
